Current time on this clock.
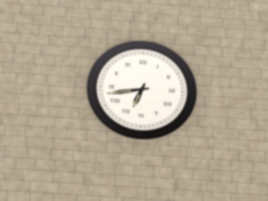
6:43
